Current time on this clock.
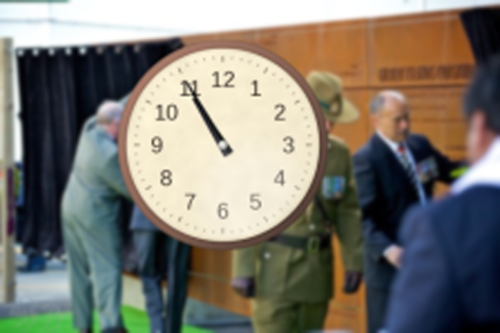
10:55
